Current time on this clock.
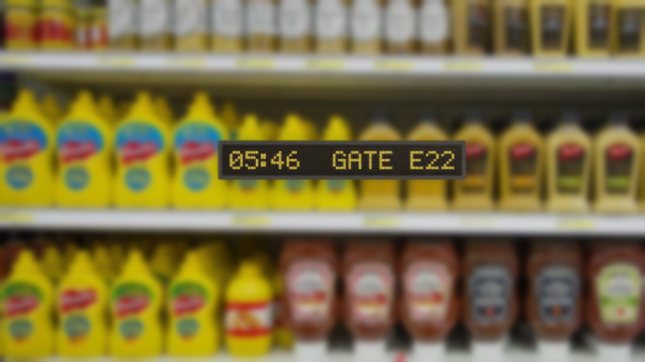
5:46
